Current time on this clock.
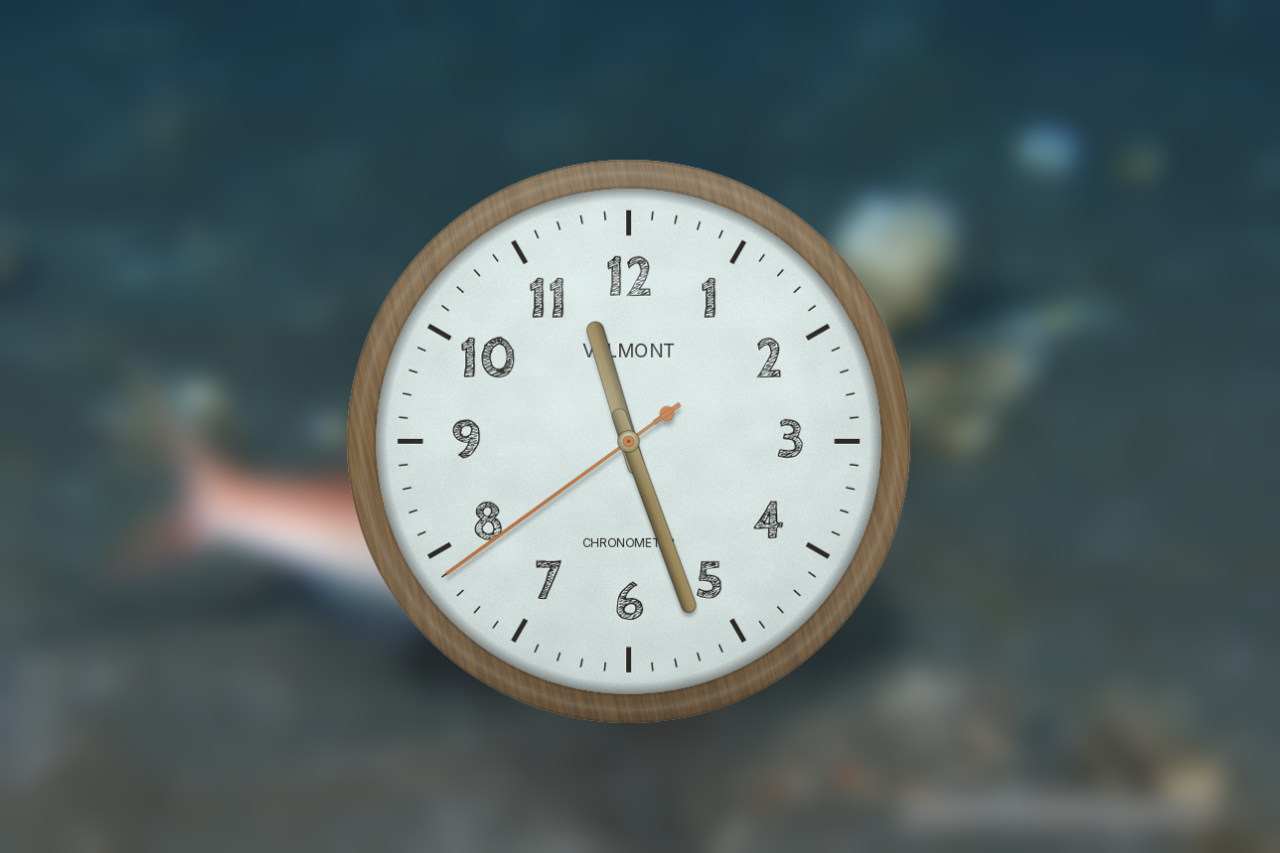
11:26:39
